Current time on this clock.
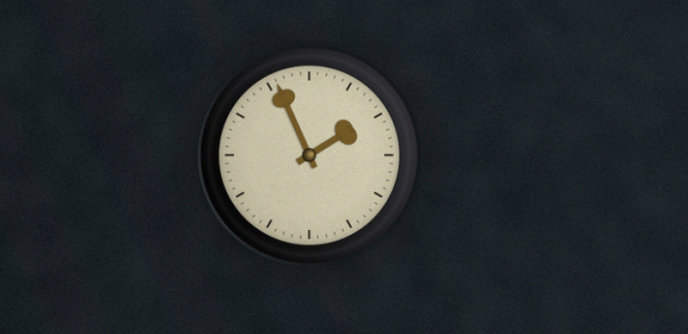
1:56
